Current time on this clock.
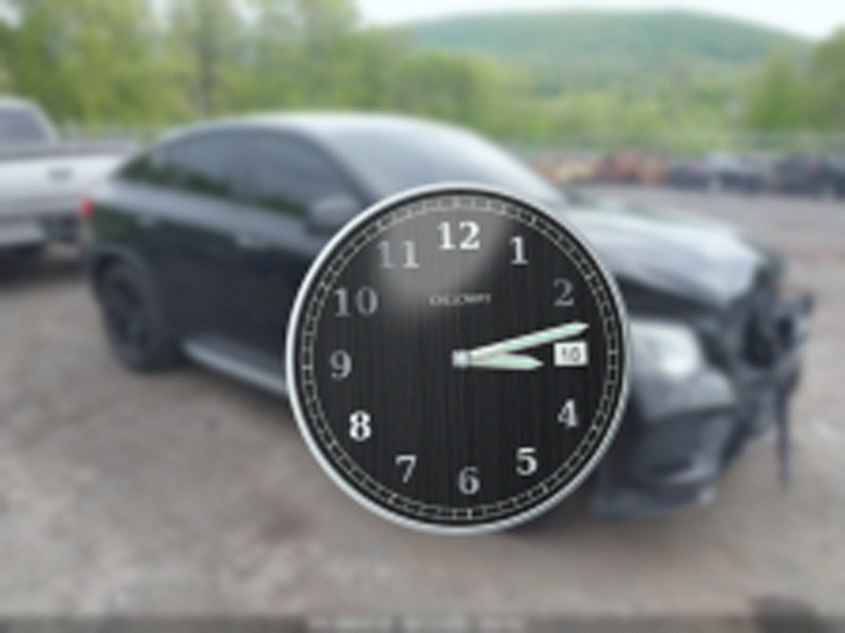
3:13
